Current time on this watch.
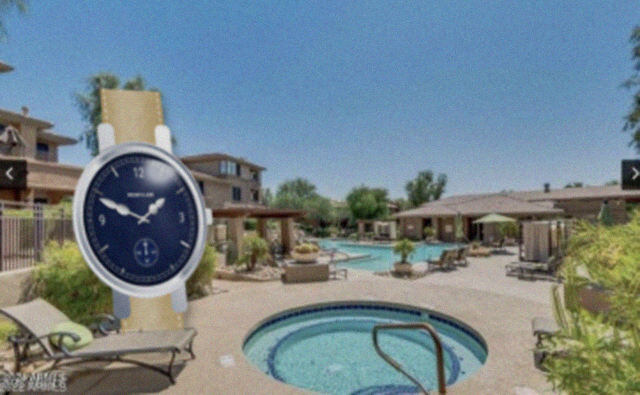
1:49
